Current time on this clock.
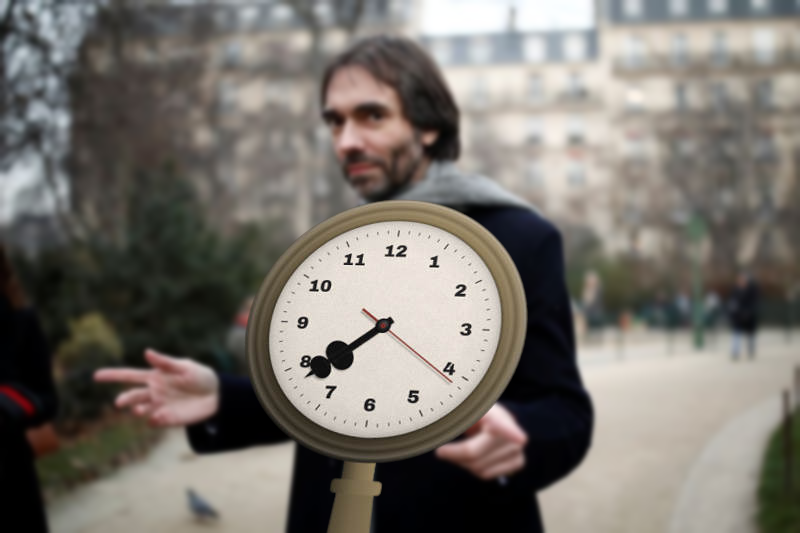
7:38:21
